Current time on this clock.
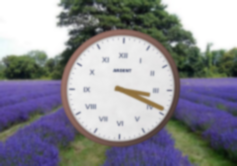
3:19
